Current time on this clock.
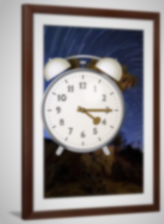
4:15
